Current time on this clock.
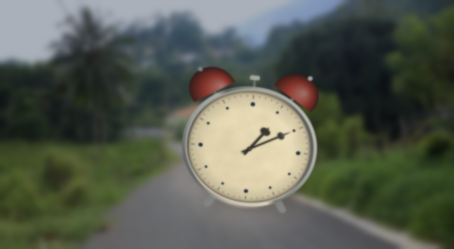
1:10
